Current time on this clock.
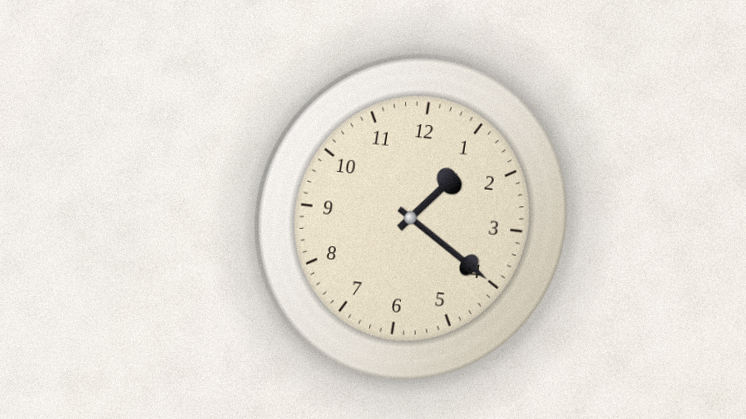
1:20
